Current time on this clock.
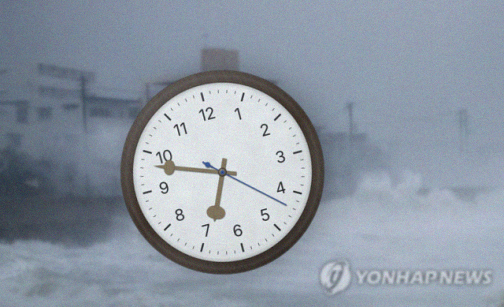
6:48:22
